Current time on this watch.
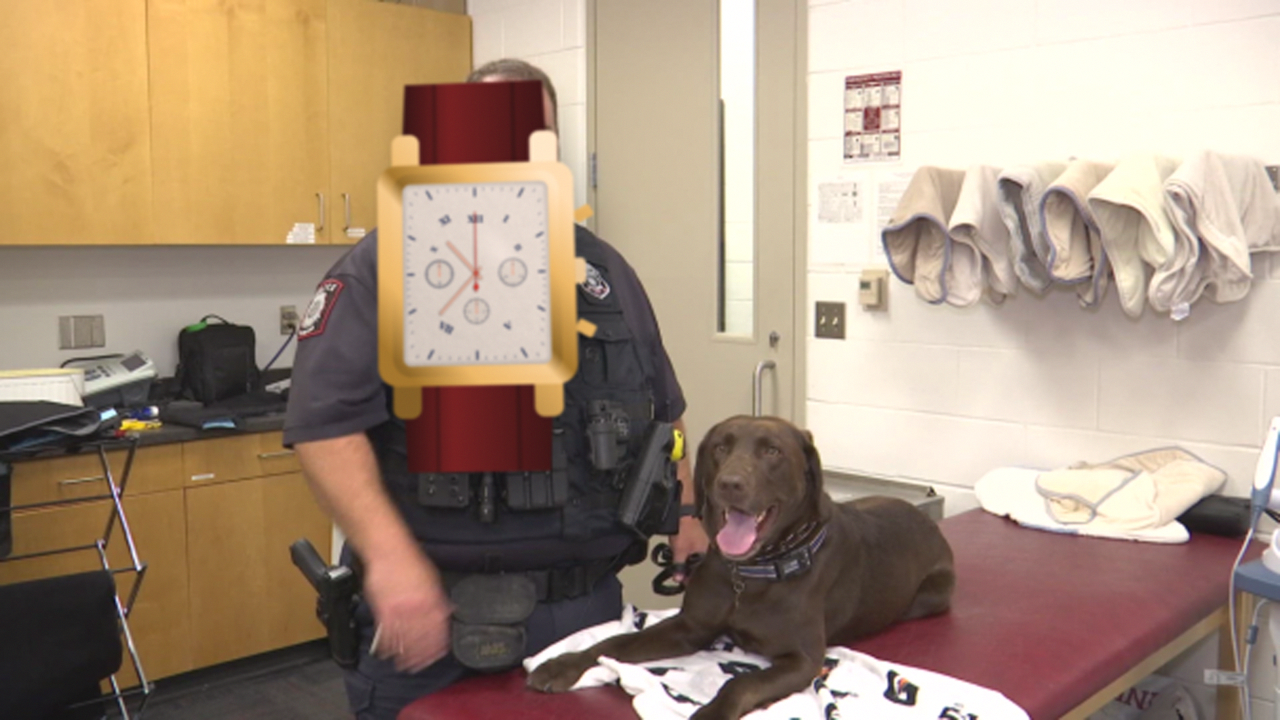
10:37
